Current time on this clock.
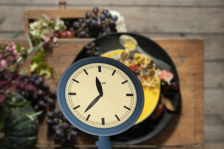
11:37
